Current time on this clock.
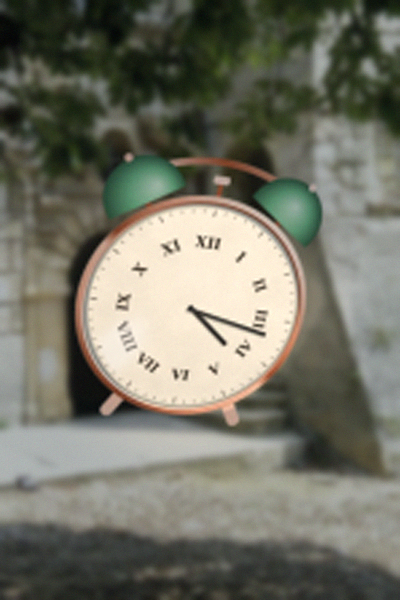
4:17
